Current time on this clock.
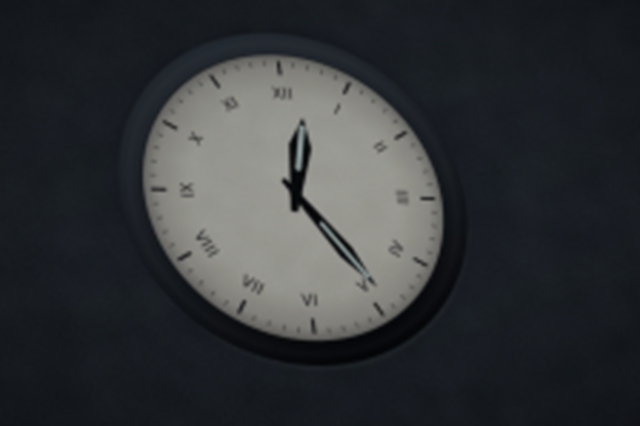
12:24
